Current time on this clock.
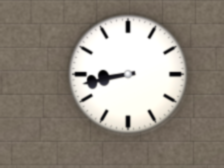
8:43
